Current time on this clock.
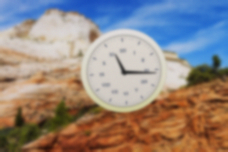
11:16
